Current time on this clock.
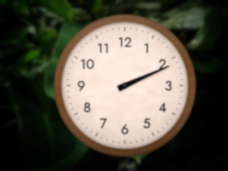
2:11
